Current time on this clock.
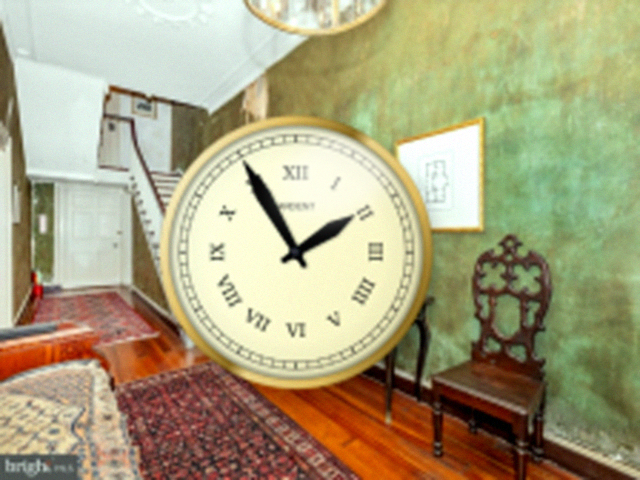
1:55
